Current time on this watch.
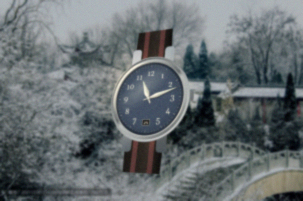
11:12
